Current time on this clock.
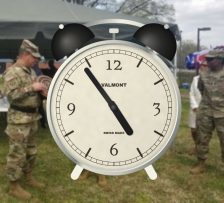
4:54
